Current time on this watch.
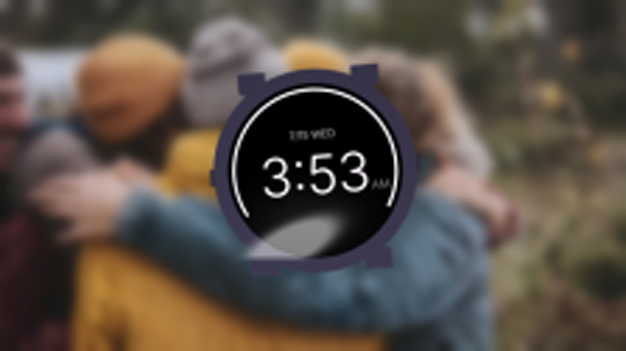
3:53
